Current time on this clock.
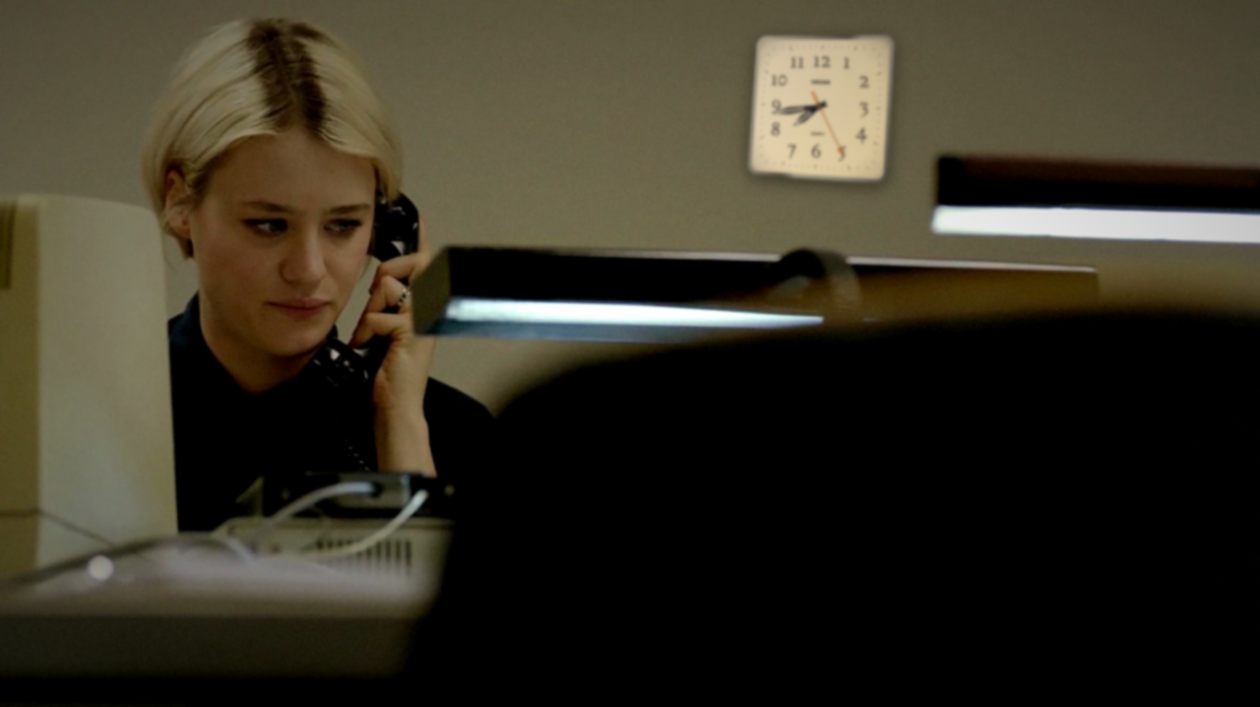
7:43:25
